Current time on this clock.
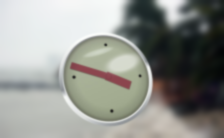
3:48
